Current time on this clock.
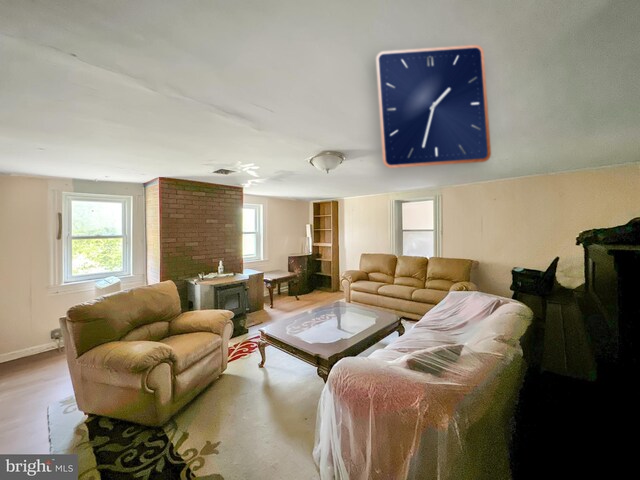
1:33
